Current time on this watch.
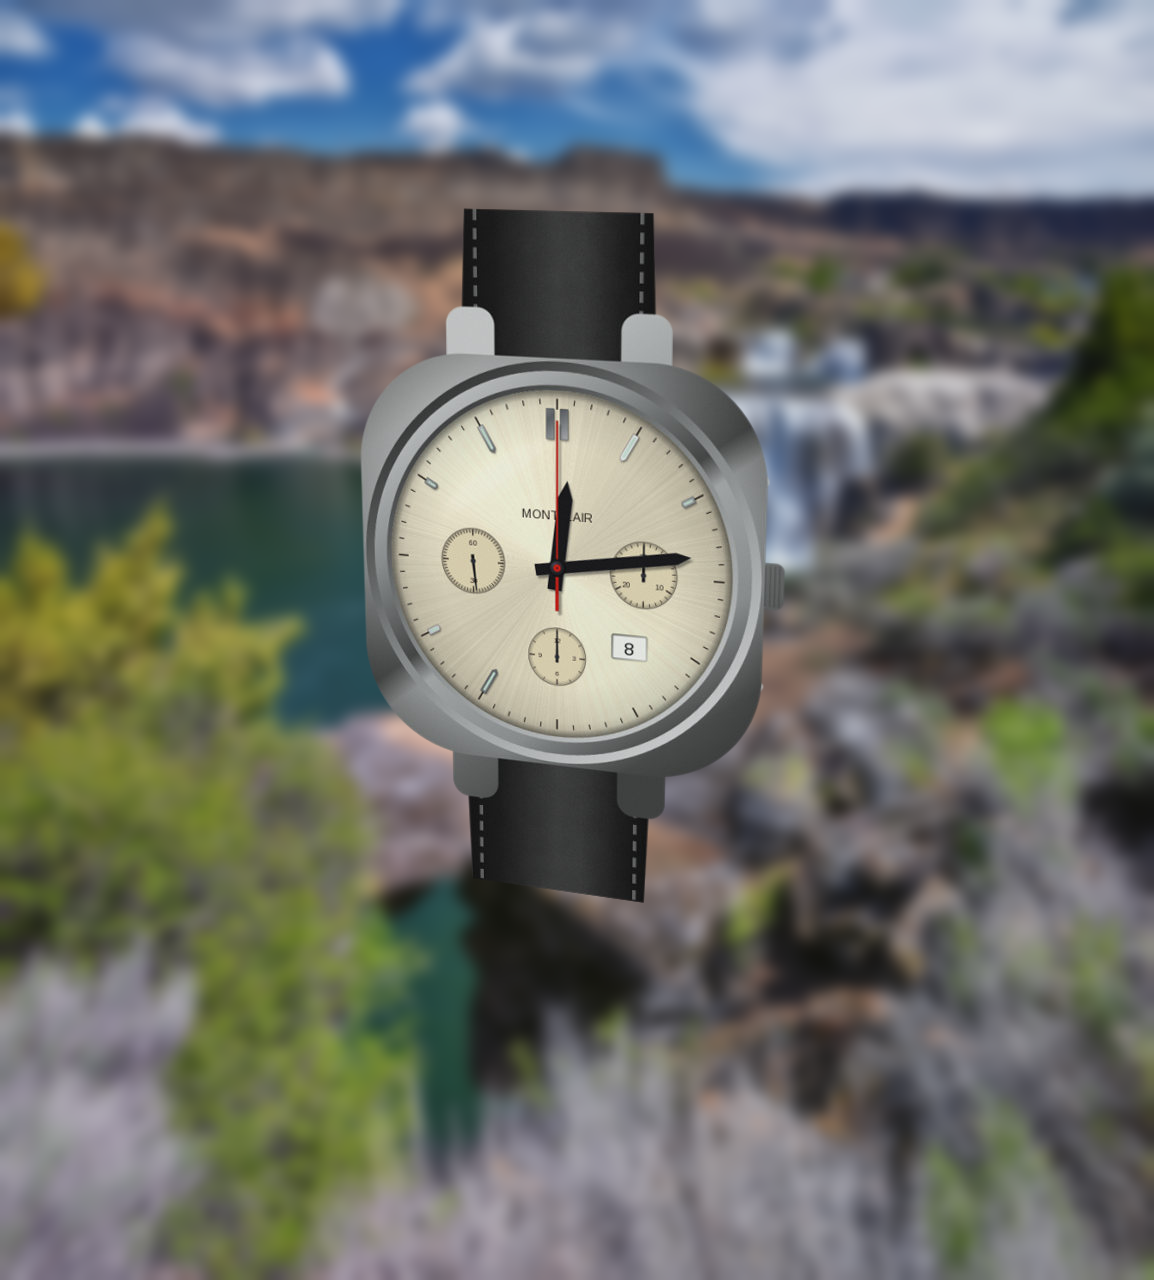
12:13:29
